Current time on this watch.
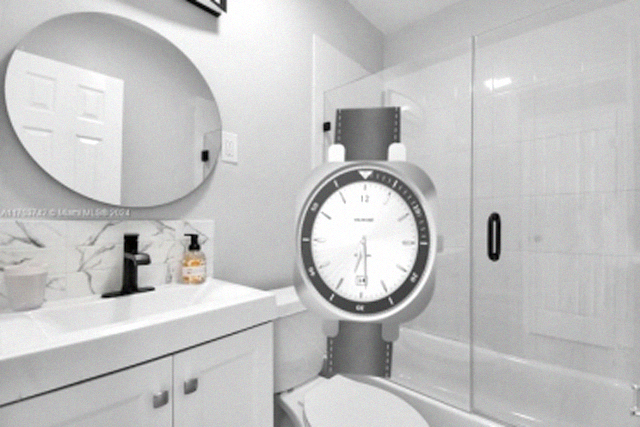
6:29
